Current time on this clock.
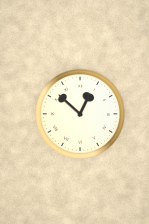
12:52
